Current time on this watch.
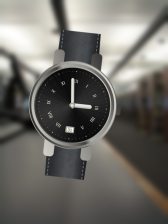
2:59
